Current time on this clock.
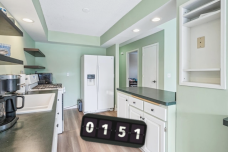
1:51
